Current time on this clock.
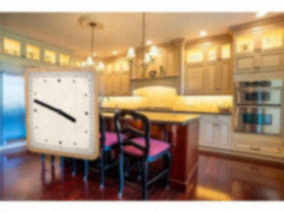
3:48
